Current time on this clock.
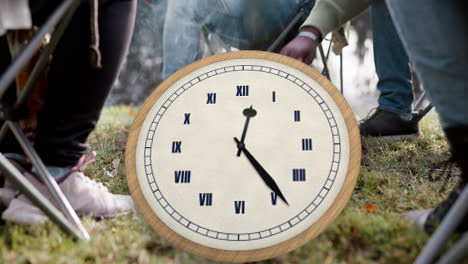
12:24
